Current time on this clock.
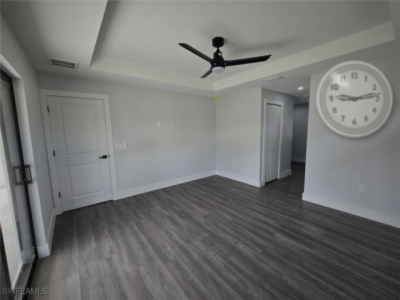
9:13
